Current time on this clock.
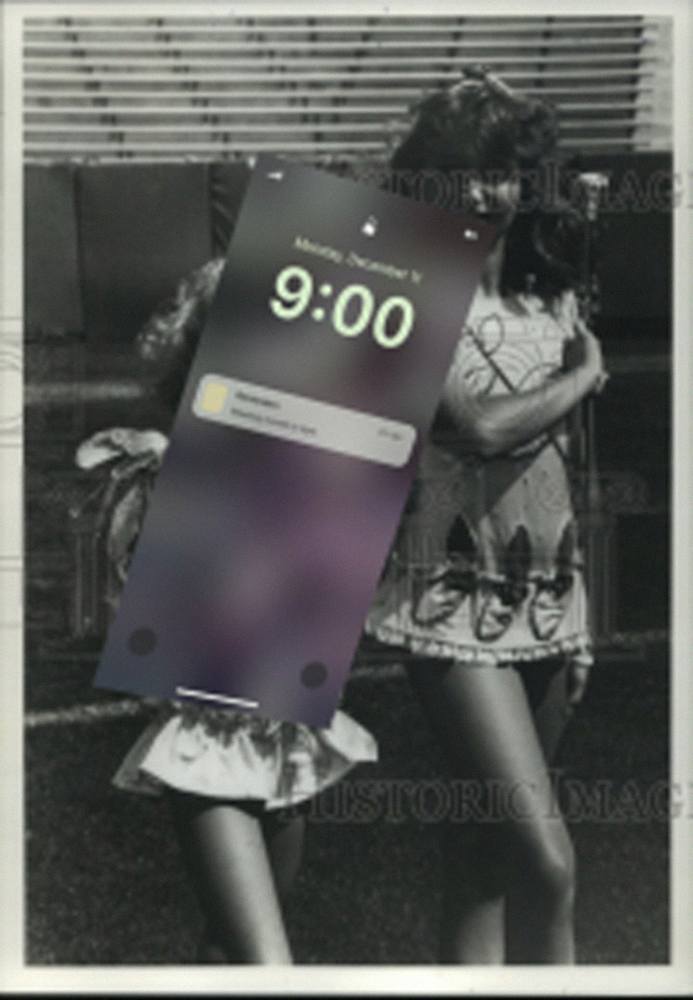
9:00
